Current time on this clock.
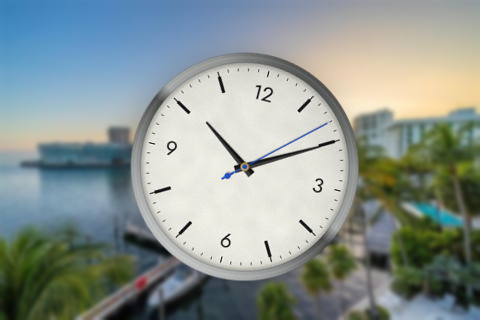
10:10:08
